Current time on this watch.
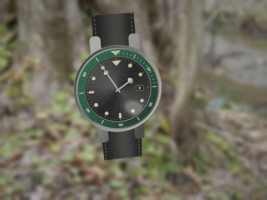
1:55
